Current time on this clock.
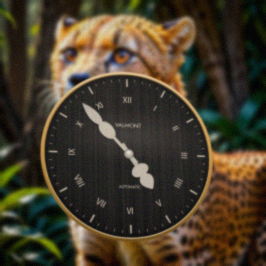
4:53
